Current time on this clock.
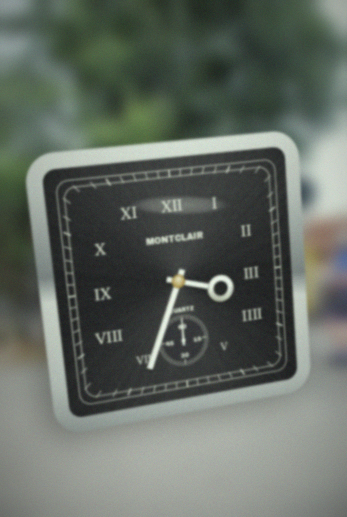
3:34
